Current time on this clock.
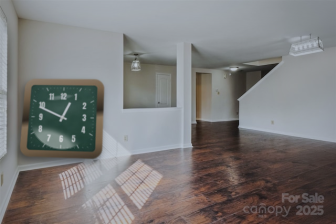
12:49
